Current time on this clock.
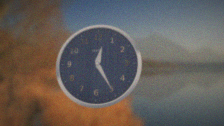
12:25
